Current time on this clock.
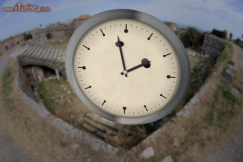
1:58
